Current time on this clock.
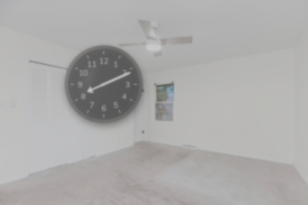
8:11
